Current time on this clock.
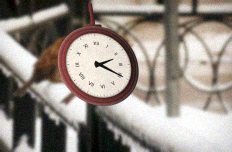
2:20
